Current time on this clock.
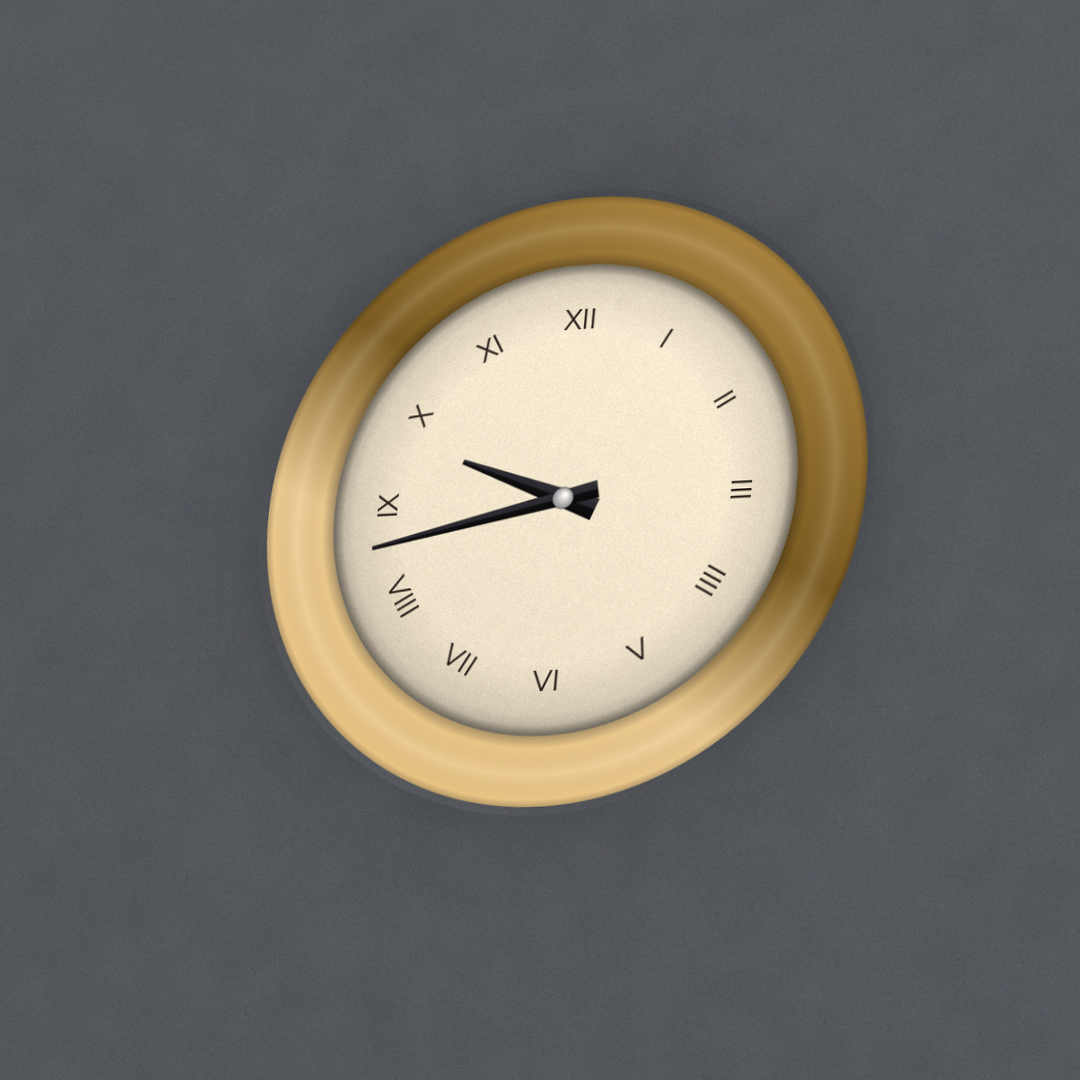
9:43
